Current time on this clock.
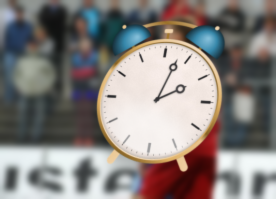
2:03
